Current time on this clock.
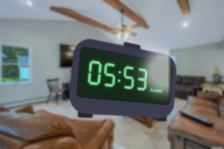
5:53
